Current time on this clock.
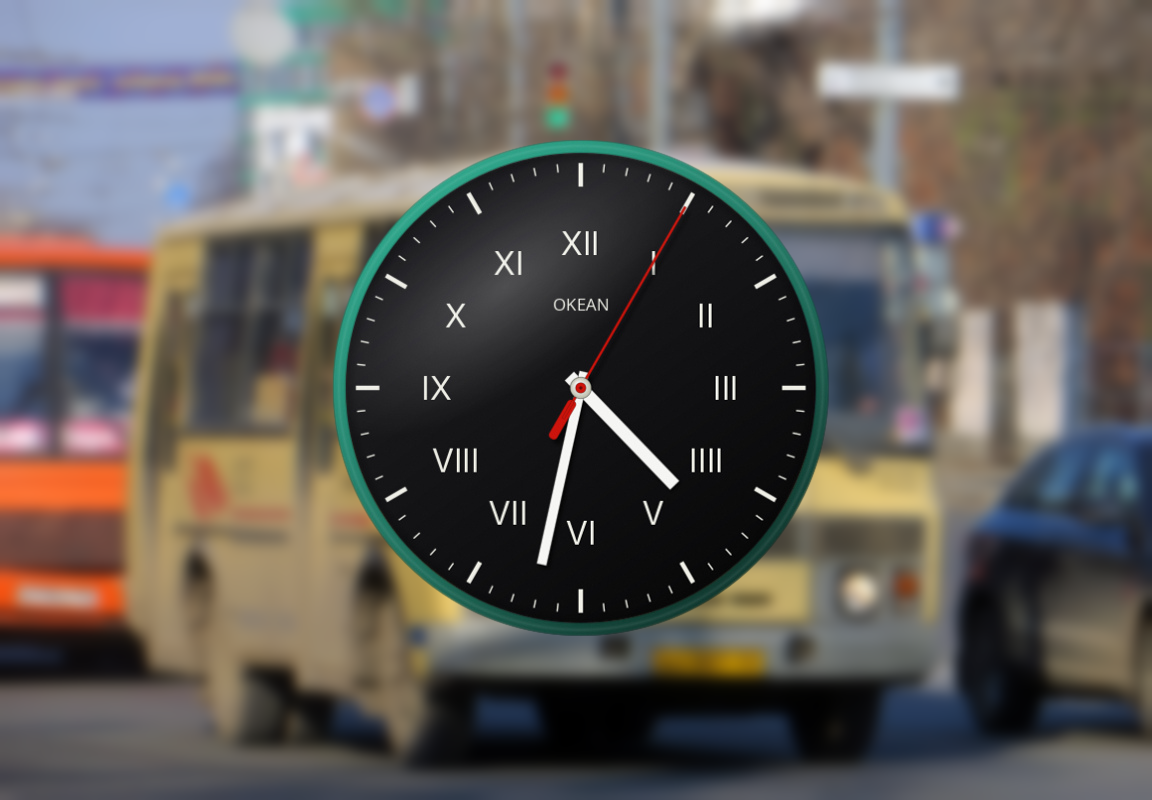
4:32:05
